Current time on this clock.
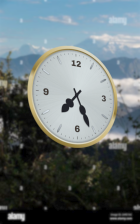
7:26
